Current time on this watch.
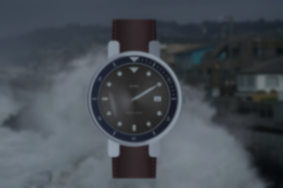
2:10
